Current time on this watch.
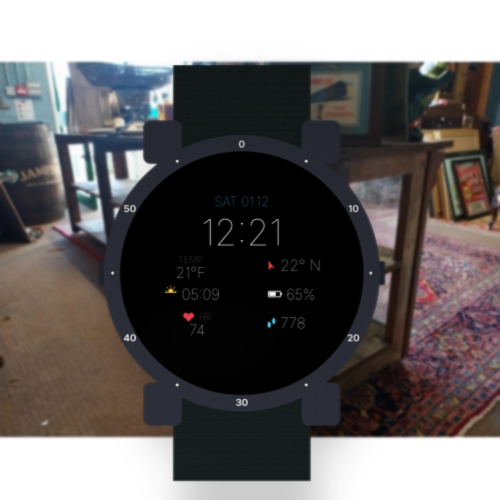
12:21
